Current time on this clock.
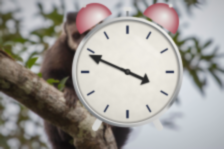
3:49
